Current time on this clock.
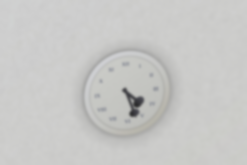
4:27
